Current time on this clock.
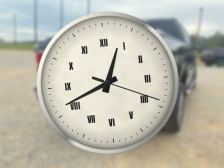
12:41:19
